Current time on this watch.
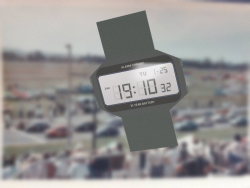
19:10:32
